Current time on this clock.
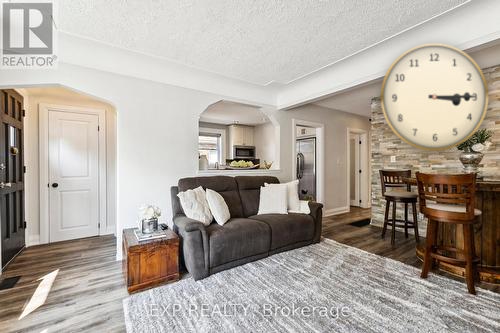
3:15
